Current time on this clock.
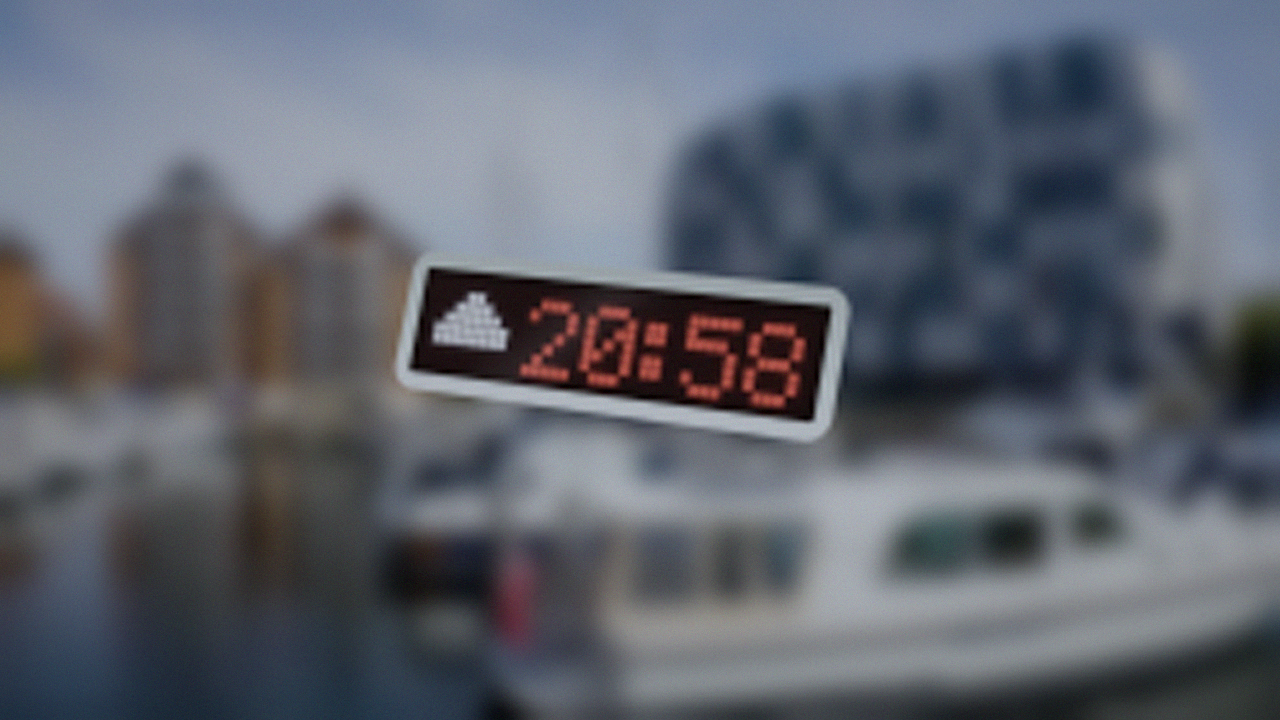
20:58
